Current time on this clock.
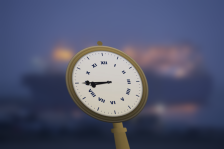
8:45
